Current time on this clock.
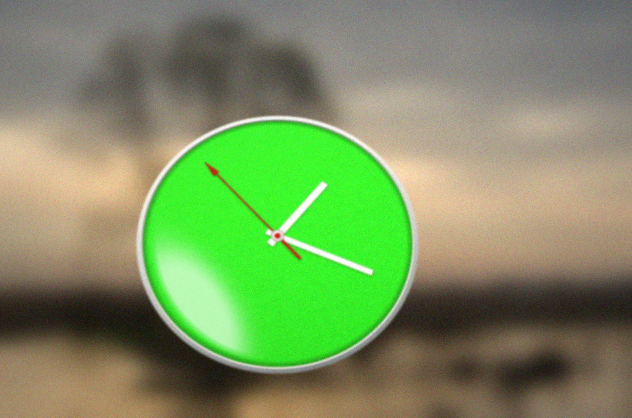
1:18:53
